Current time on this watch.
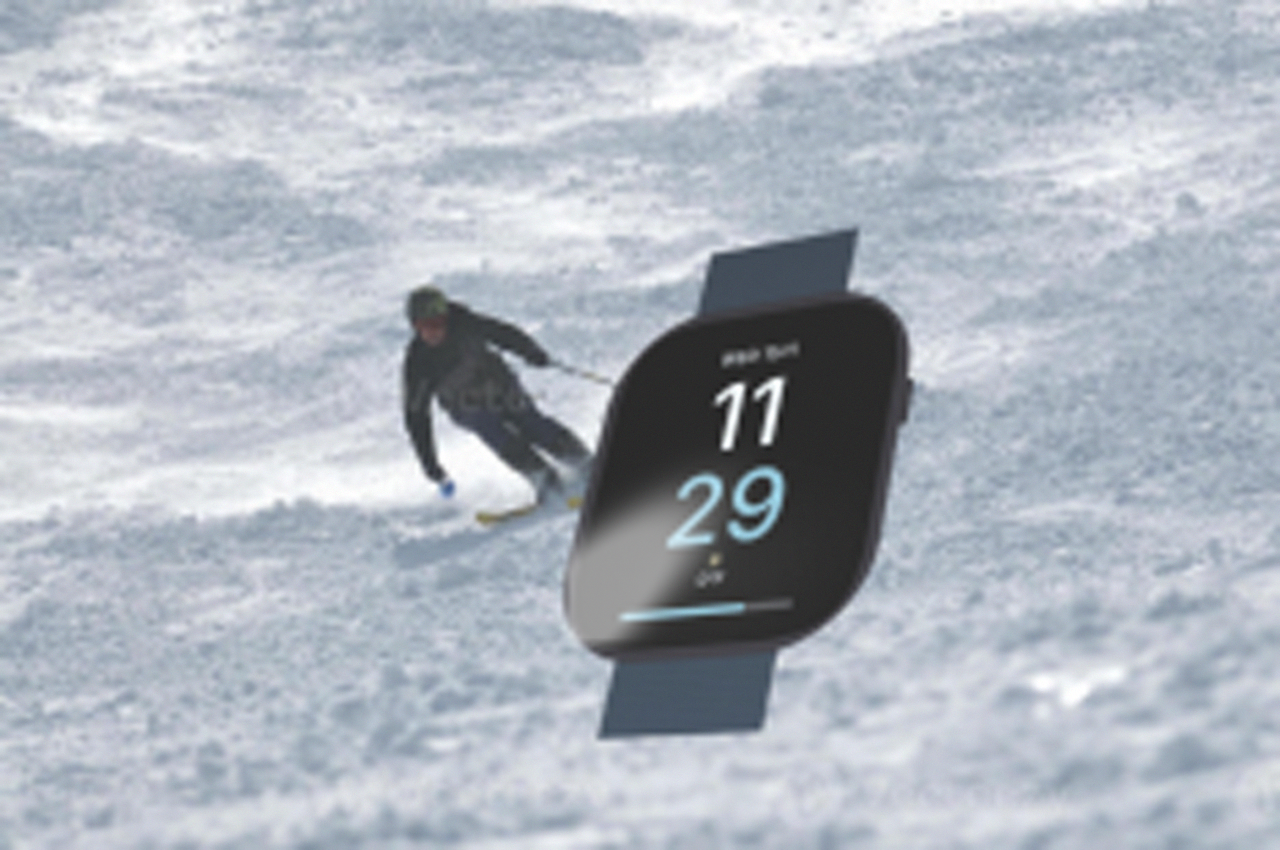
11:29
